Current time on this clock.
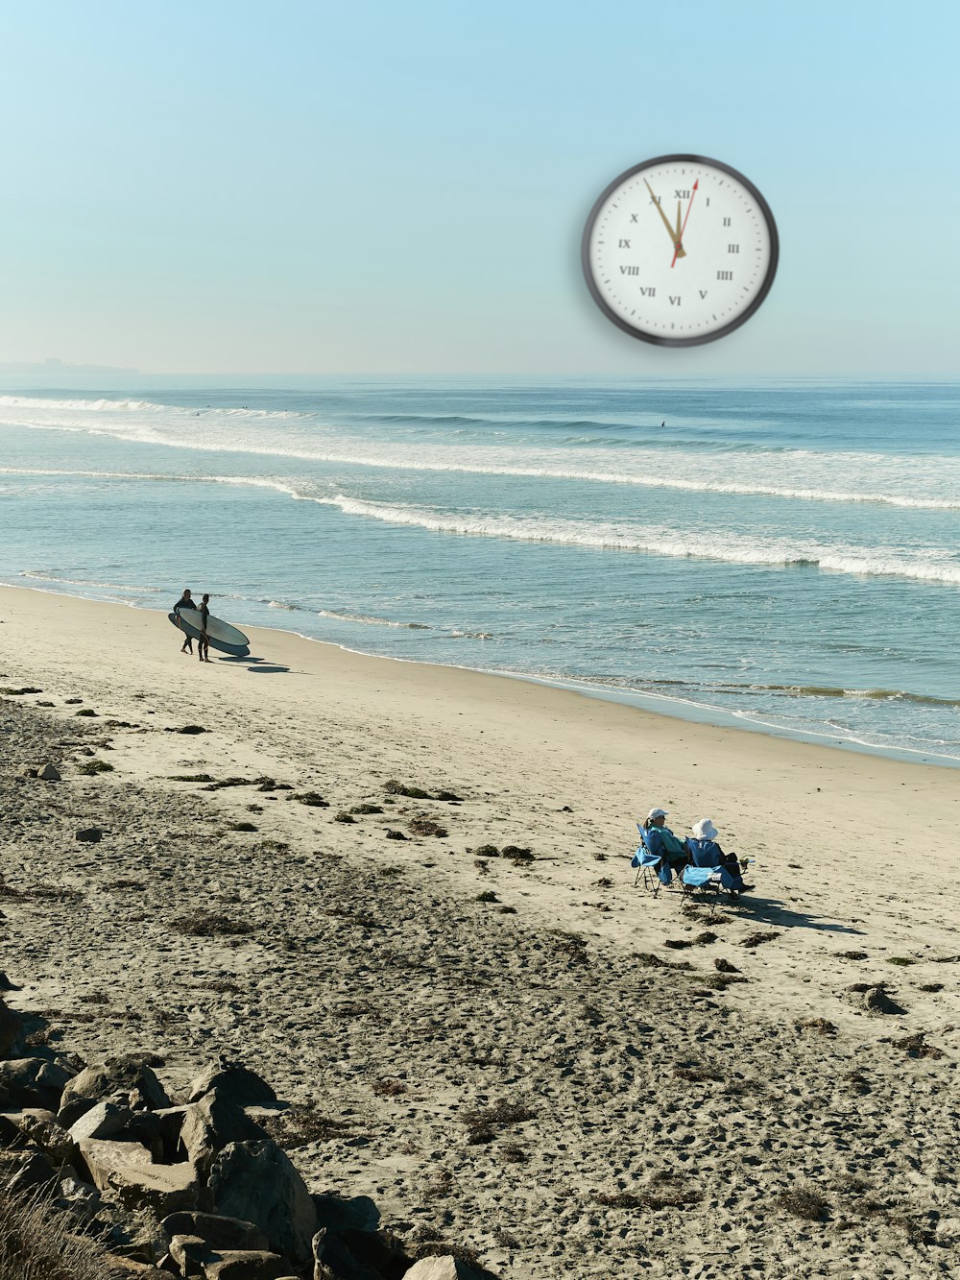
11:55:02
